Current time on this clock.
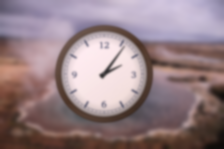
2:06
